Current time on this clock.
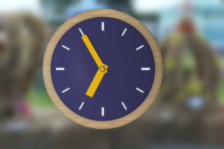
6:55
